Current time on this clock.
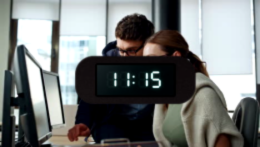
11:15
